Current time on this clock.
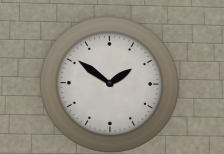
1:51
